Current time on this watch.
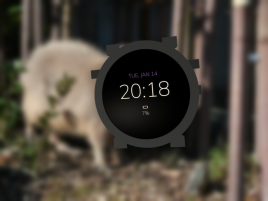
20:18
